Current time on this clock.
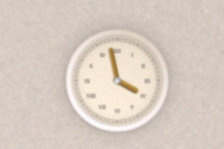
3:58
